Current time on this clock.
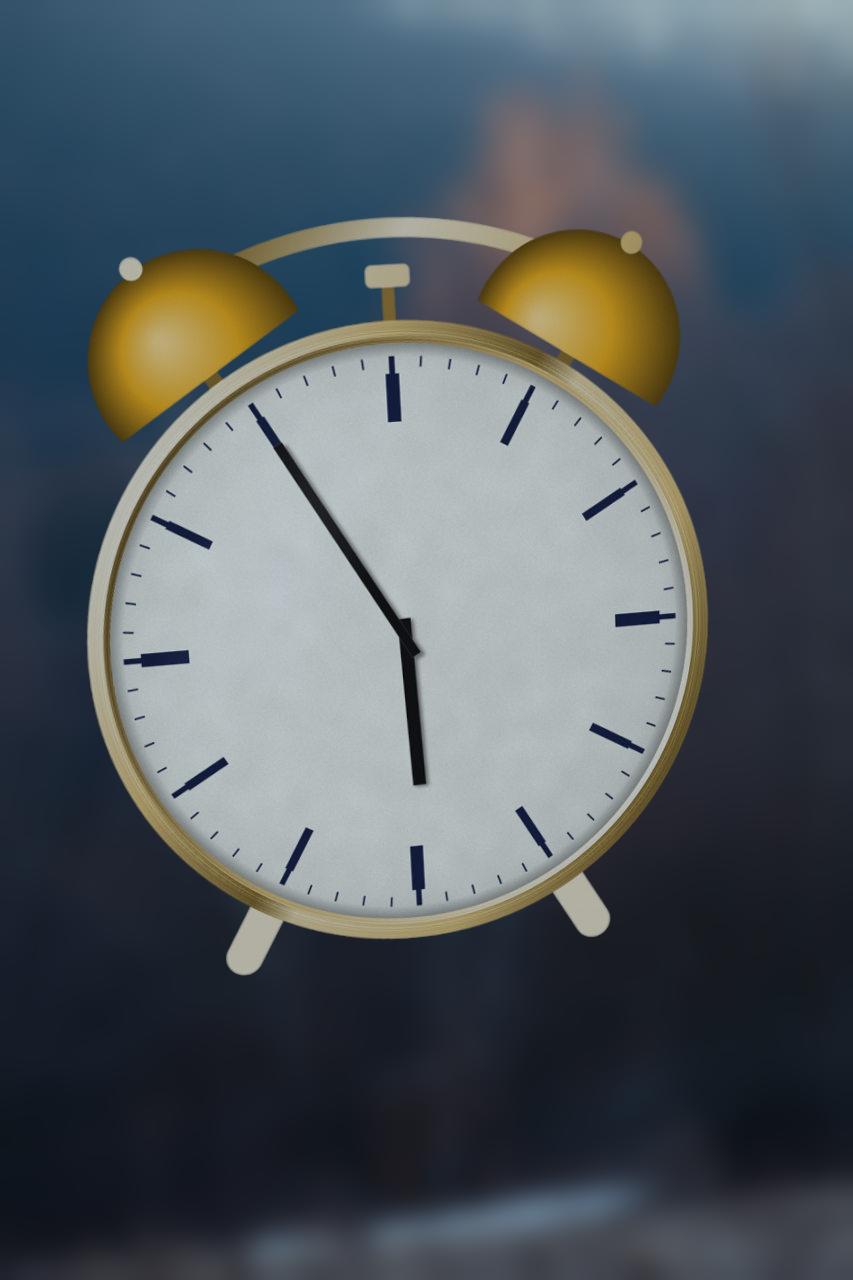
5:55
